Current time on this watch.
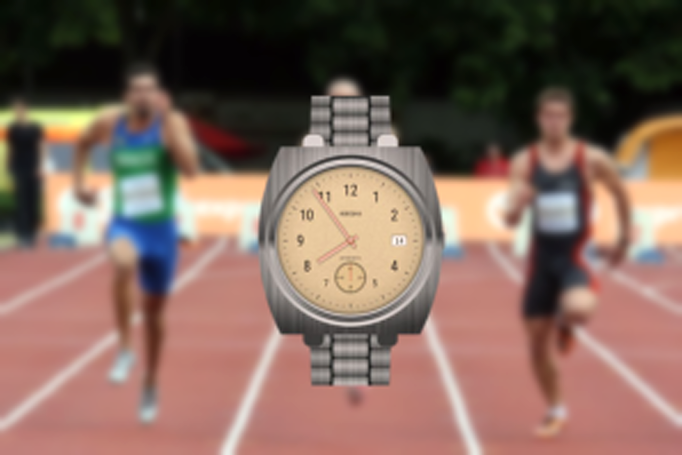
7:54
